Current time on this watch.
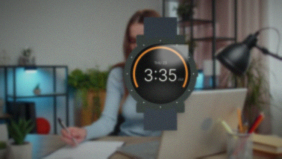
3:35
